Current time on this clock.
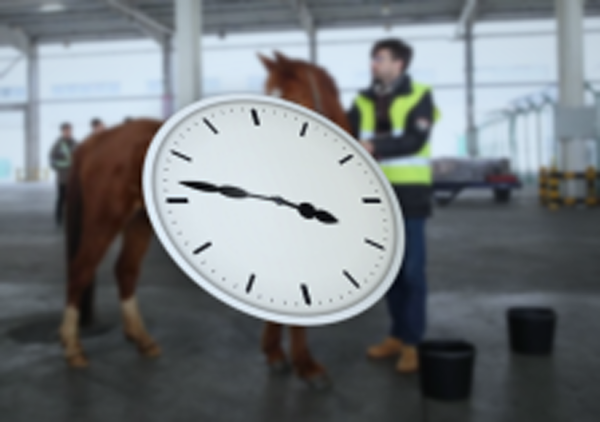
3:47
